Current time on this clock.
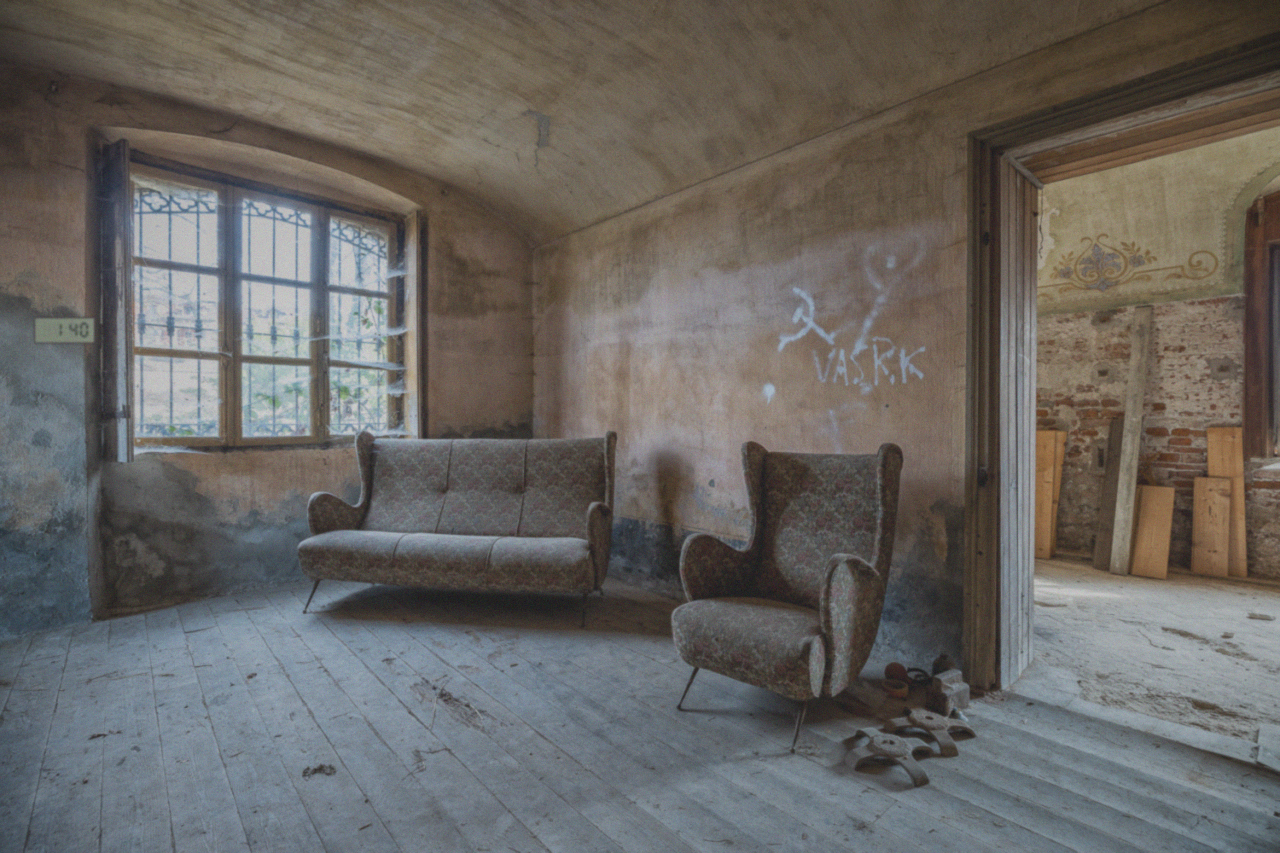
1:40
